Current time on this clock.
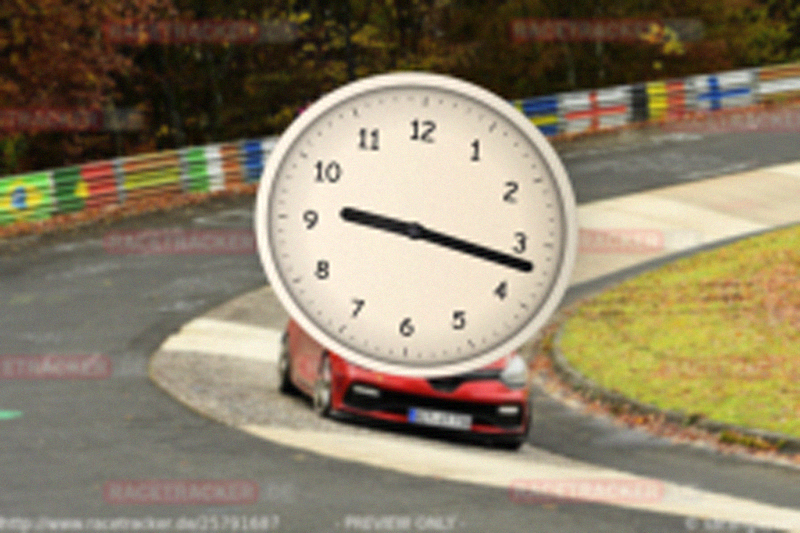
9:17
